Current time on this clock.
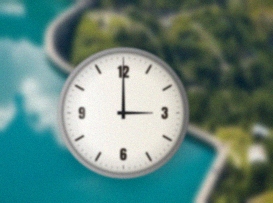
3:00
